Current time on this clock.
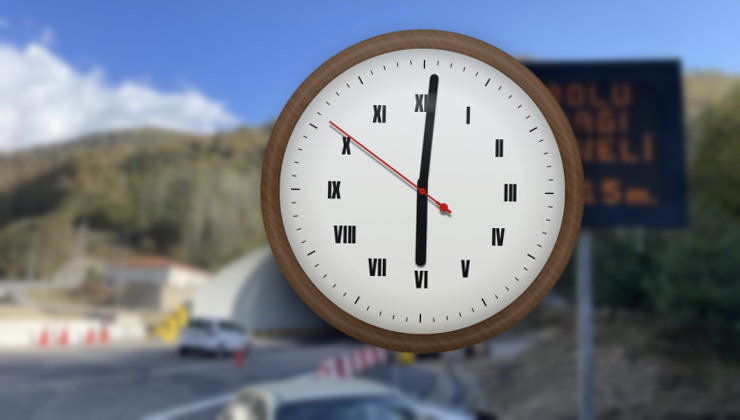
6:00:51
